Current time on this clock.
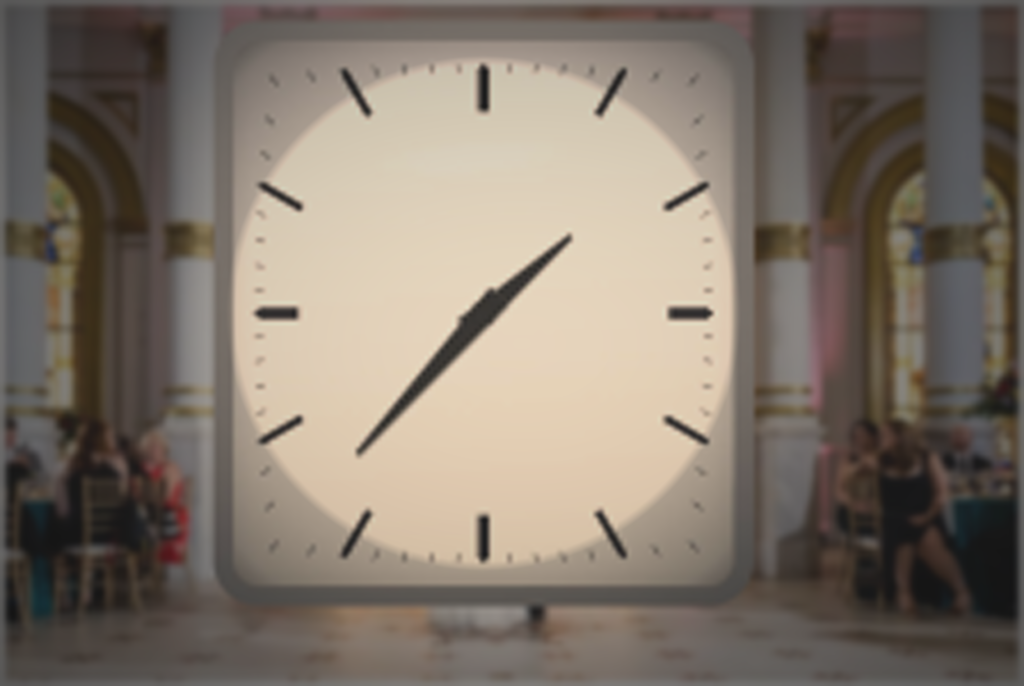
1:37
